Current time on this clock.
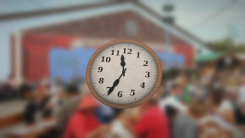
11:34
